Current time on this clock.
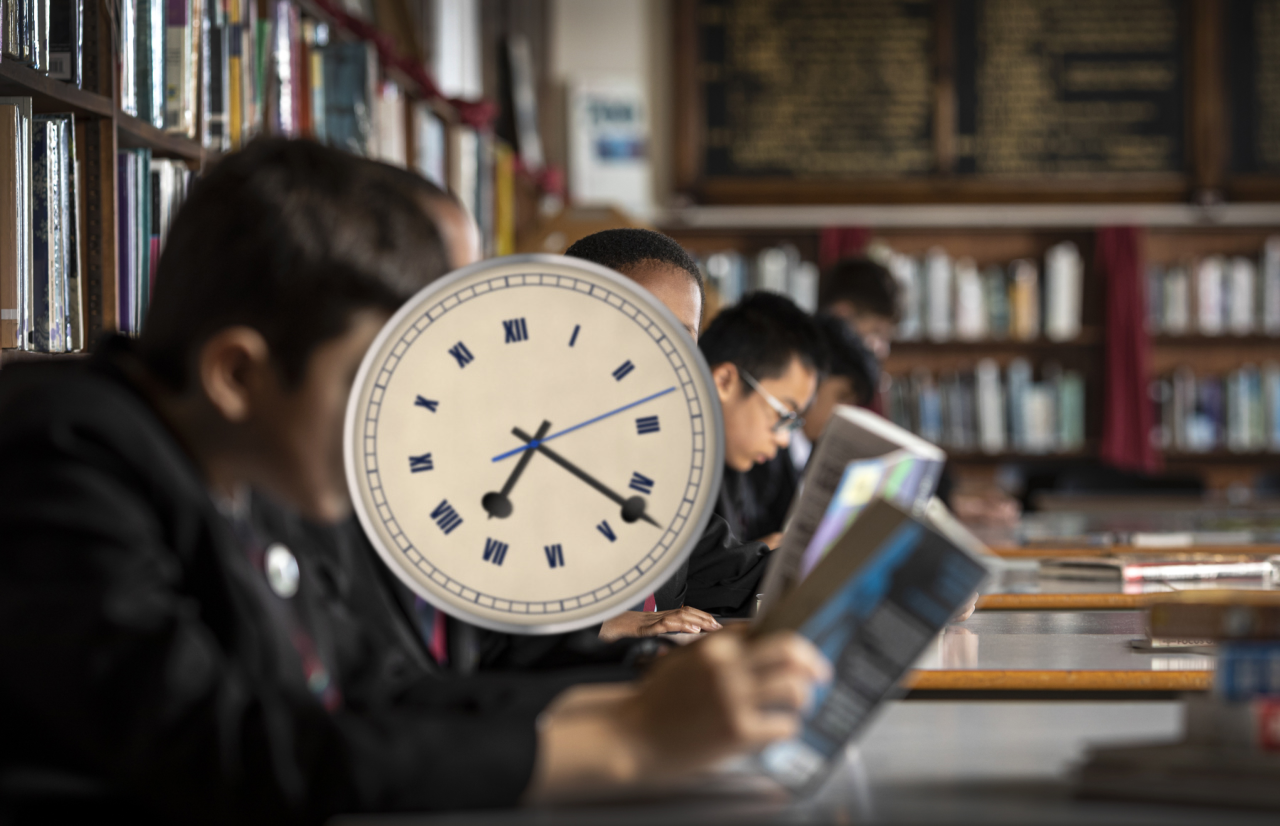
7:22:13
